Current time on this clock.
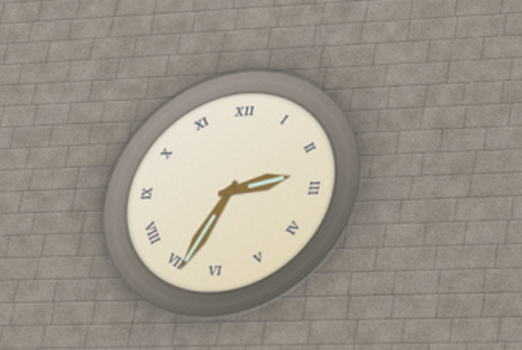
2:34
